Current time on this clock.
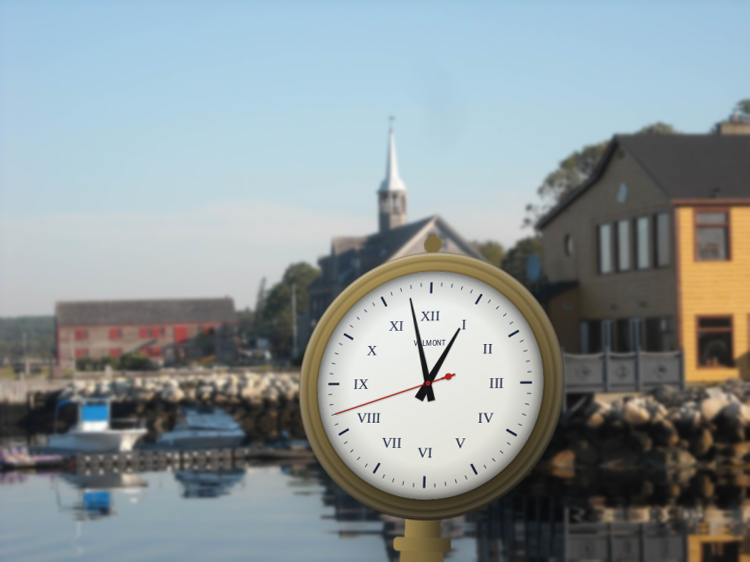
12:57:42
